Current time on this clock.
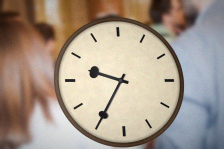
9:35
